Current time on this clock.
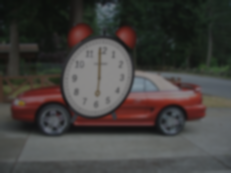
5:59
